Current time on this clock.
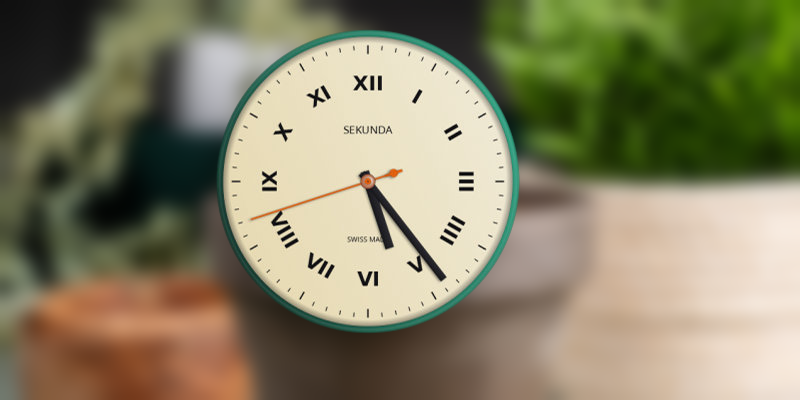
5:23:42
